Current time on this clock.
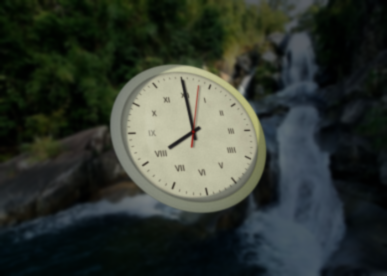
8:00:03
